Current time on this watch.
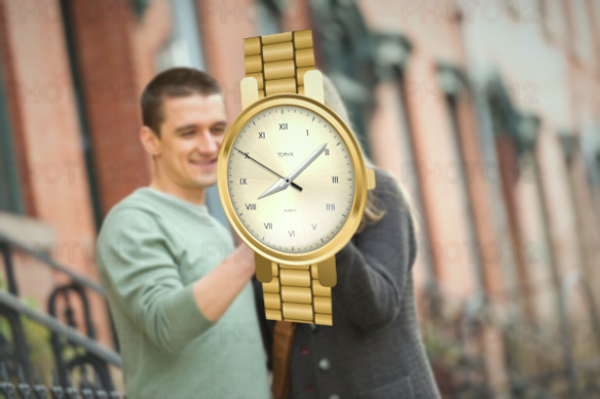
8:08:50
